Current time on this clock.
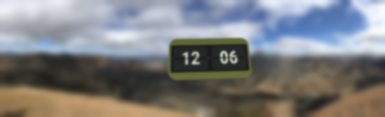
12:06
